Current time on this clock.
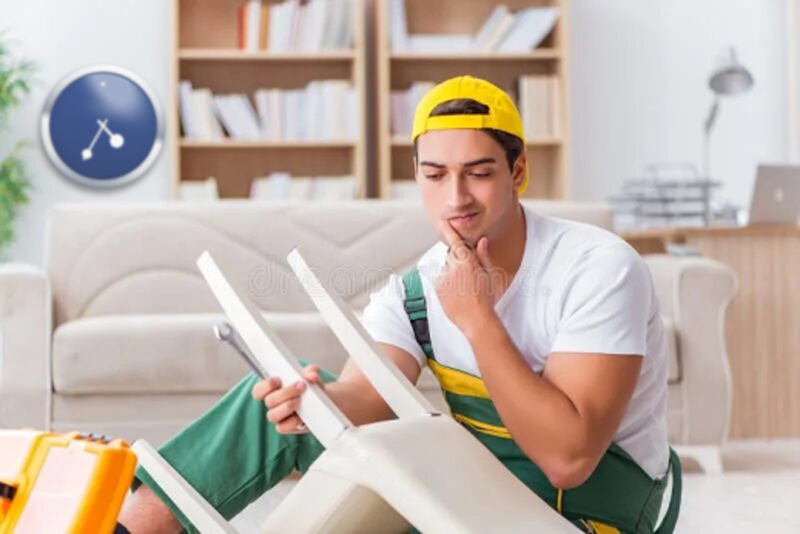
4:35
